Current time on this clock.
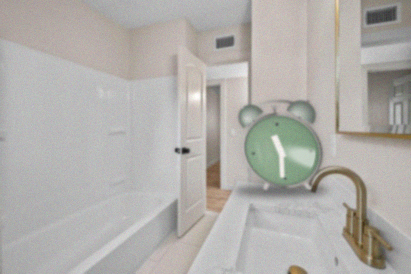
11:31
